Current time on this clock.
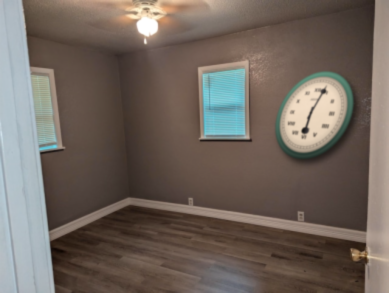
6:03
